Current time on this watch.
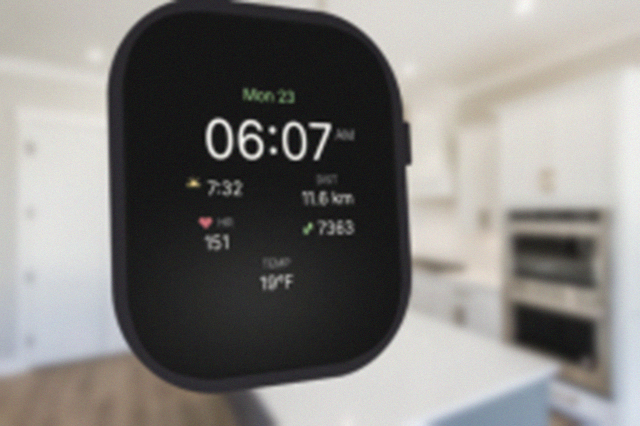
6:07
